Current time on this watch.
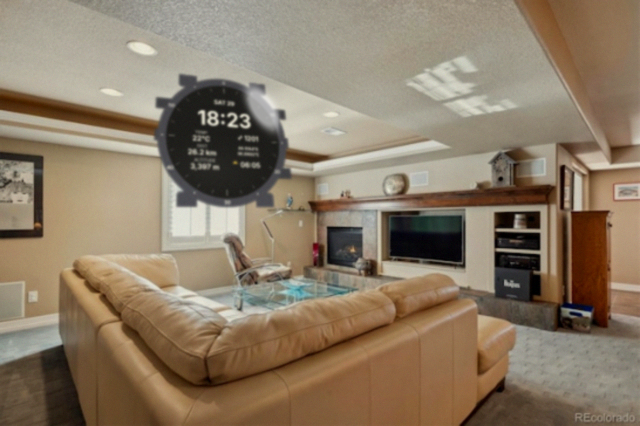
18:23
